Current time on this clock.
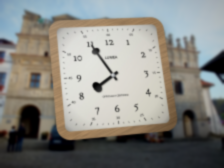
7:55
